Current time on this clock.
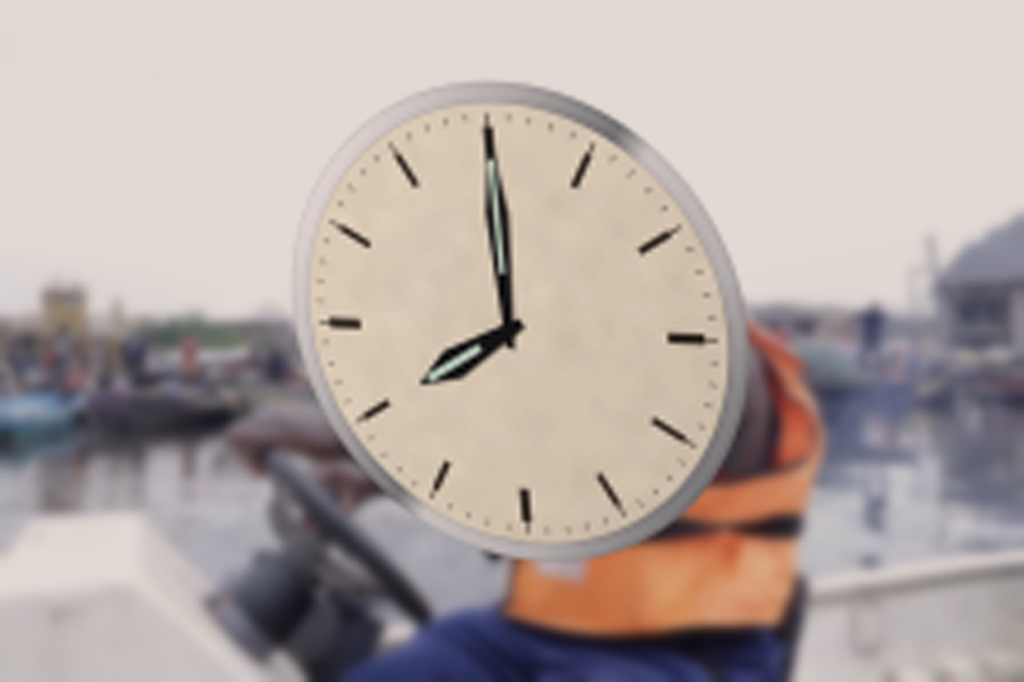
8:00
